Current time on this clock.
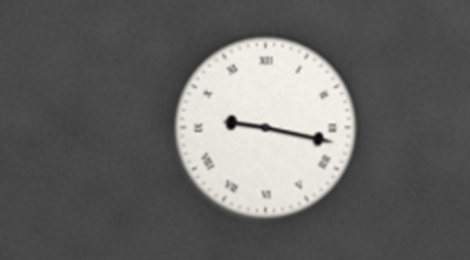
9:17
